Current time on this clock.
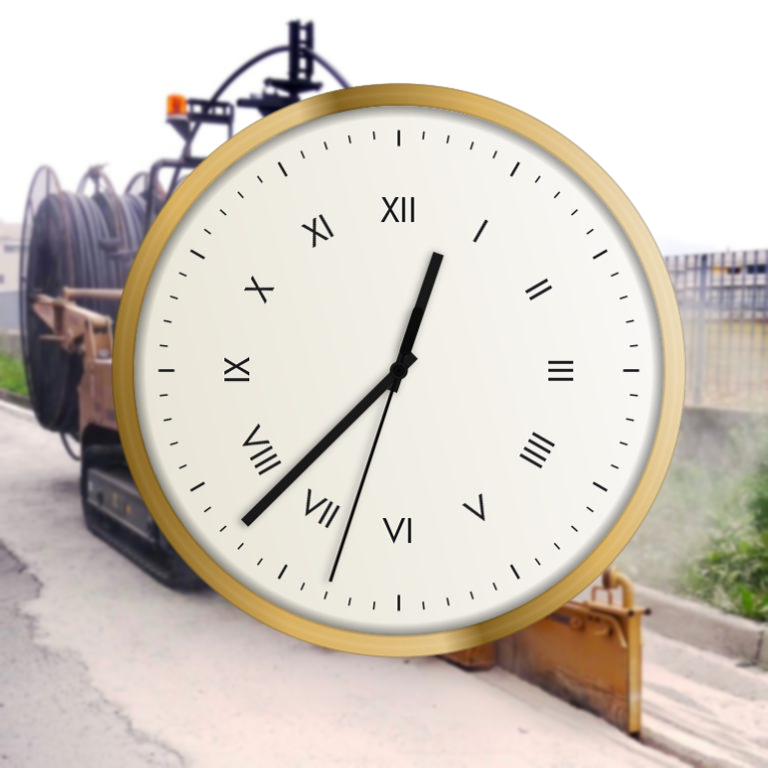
12:37:33
